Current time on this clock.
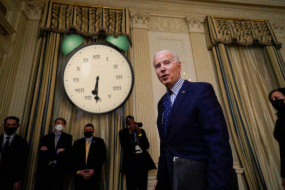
6:31
